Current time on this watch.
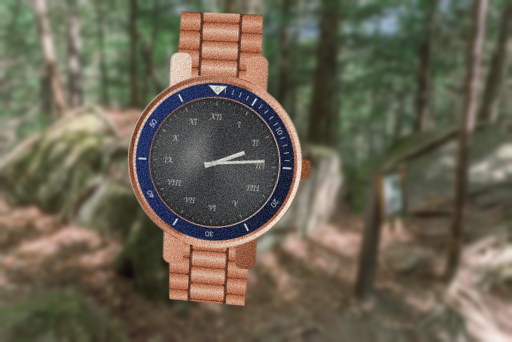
2:14
